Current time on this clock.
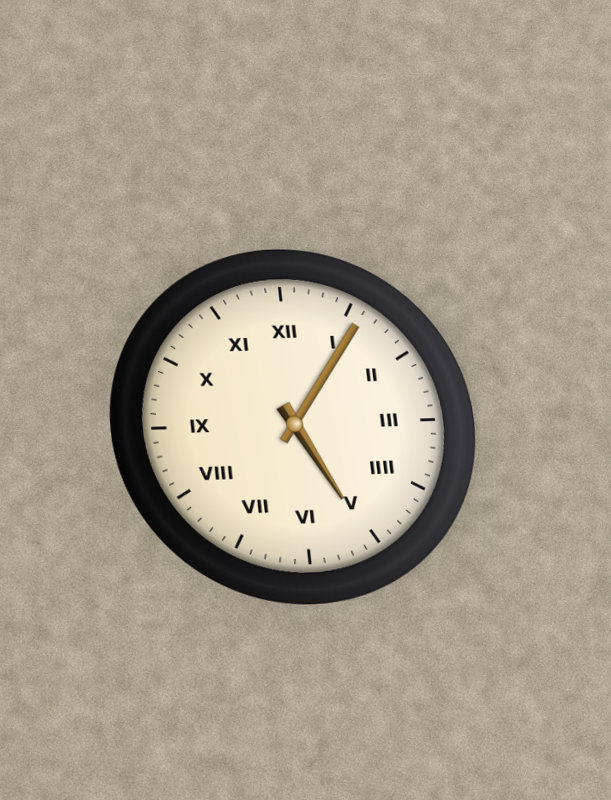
5:06
